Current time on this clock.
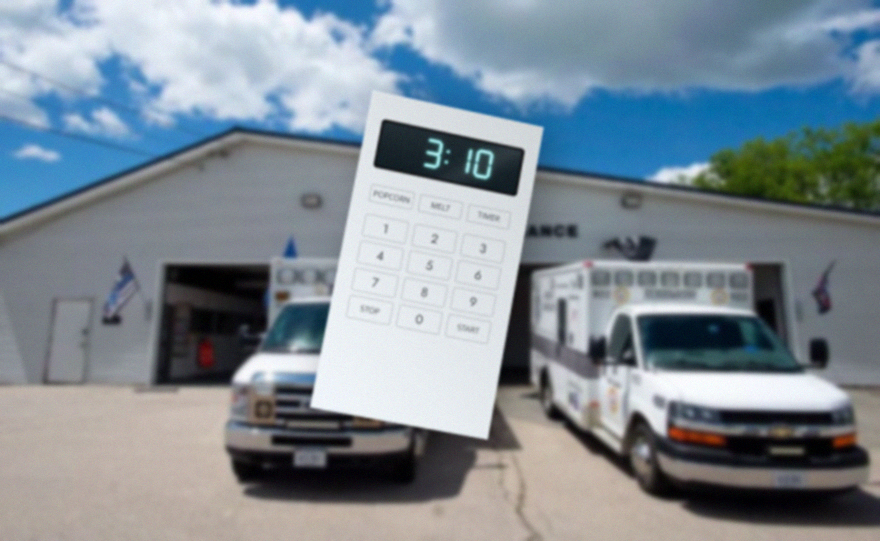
3:10
